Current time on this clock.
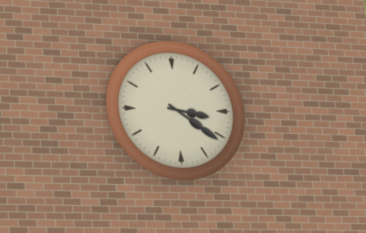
3:21
